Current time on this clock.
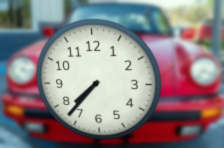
7:37
